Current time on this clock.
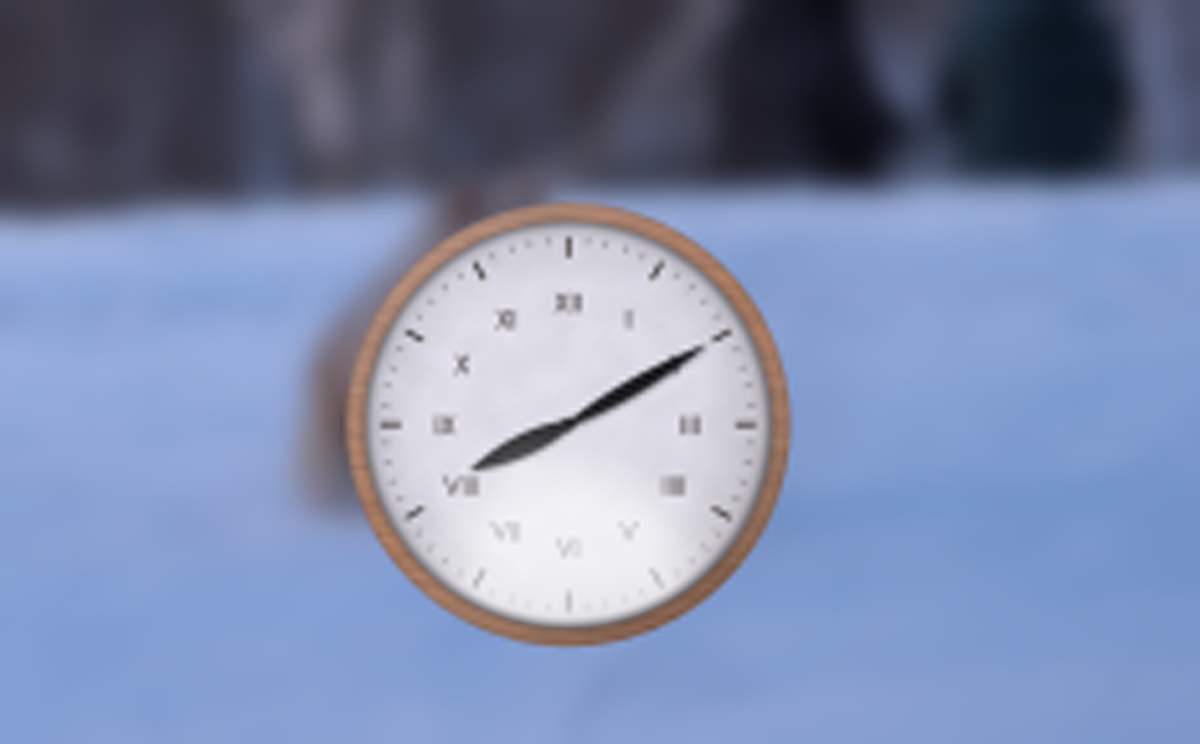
8:10
